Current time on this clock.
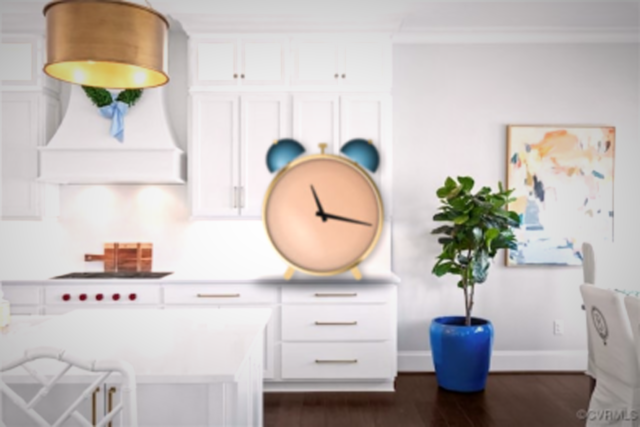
11:17
